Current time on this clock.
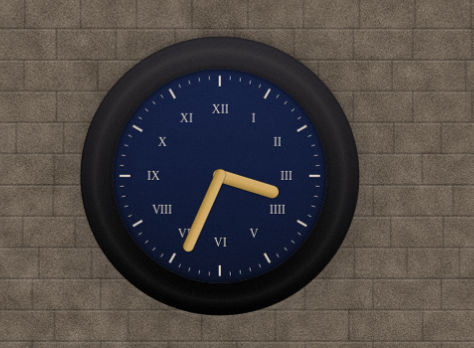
3:34
